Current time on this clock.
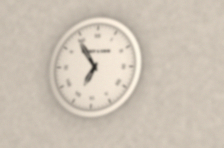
6:54
